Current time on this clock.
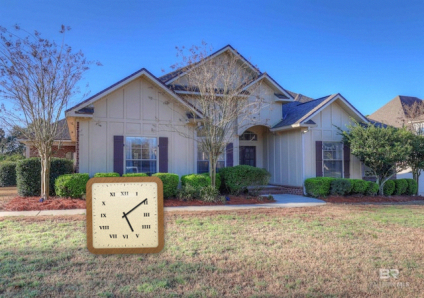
5:09
